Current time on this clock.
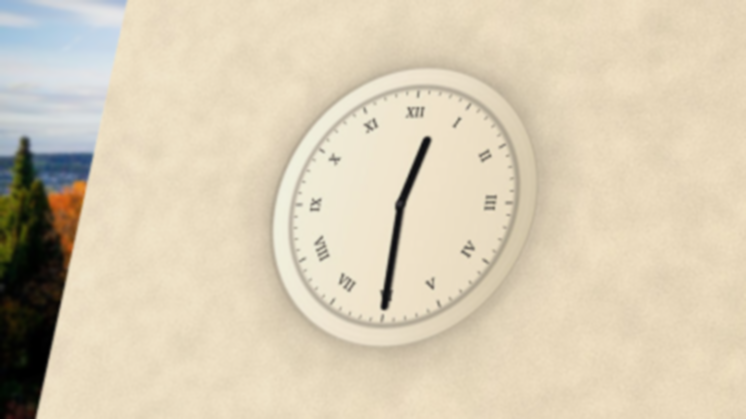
12:30
